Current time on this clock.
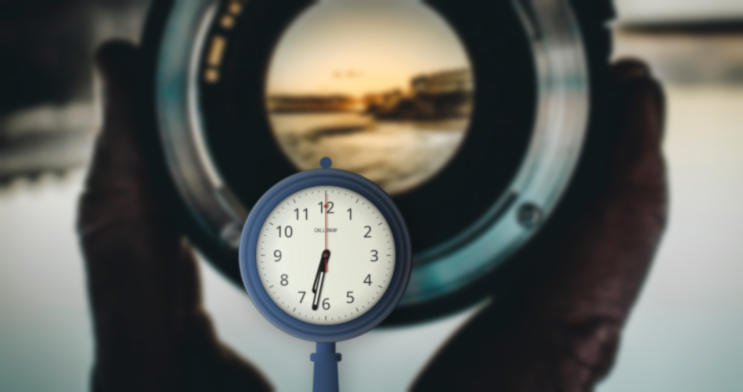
6:32:00
